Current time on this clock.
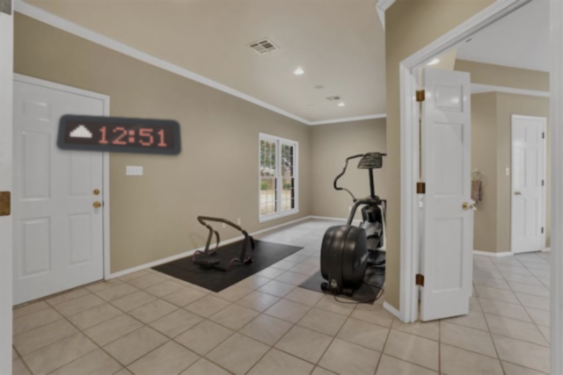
12:51
